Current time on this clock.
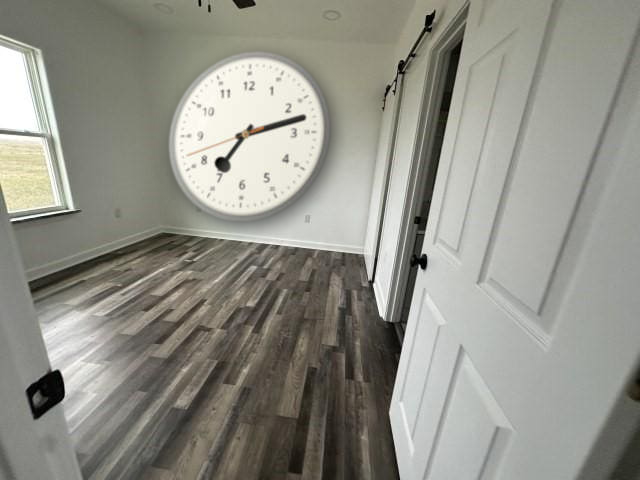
7:12:42
